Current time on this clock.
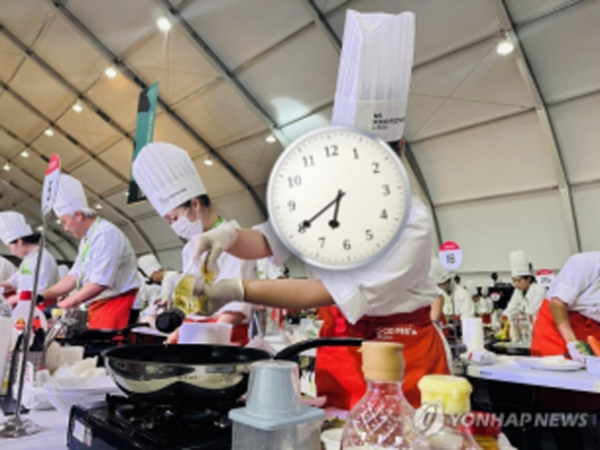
6:40
